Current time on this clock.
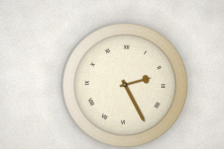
2:25
